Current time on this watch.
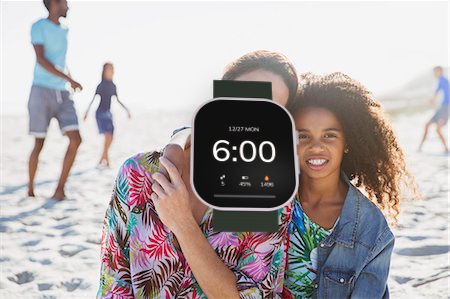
6:00
